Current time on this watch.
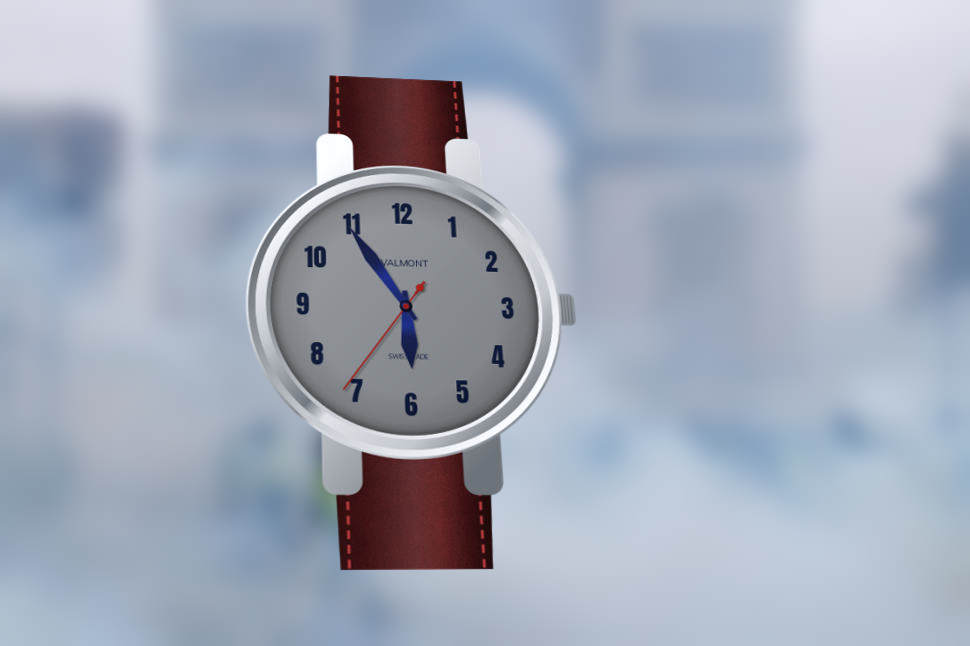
5:54:36
